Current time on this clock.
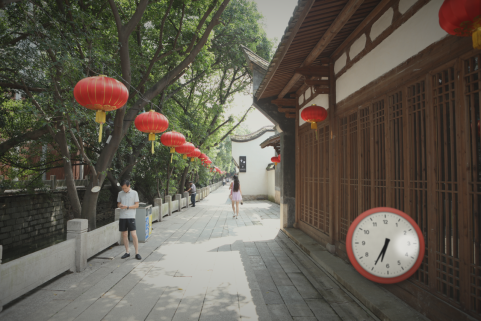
6:35
